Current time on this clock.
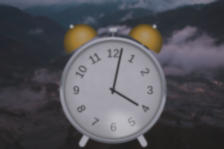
4:02
